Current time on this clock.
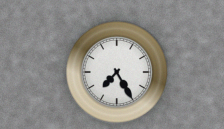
7:25
